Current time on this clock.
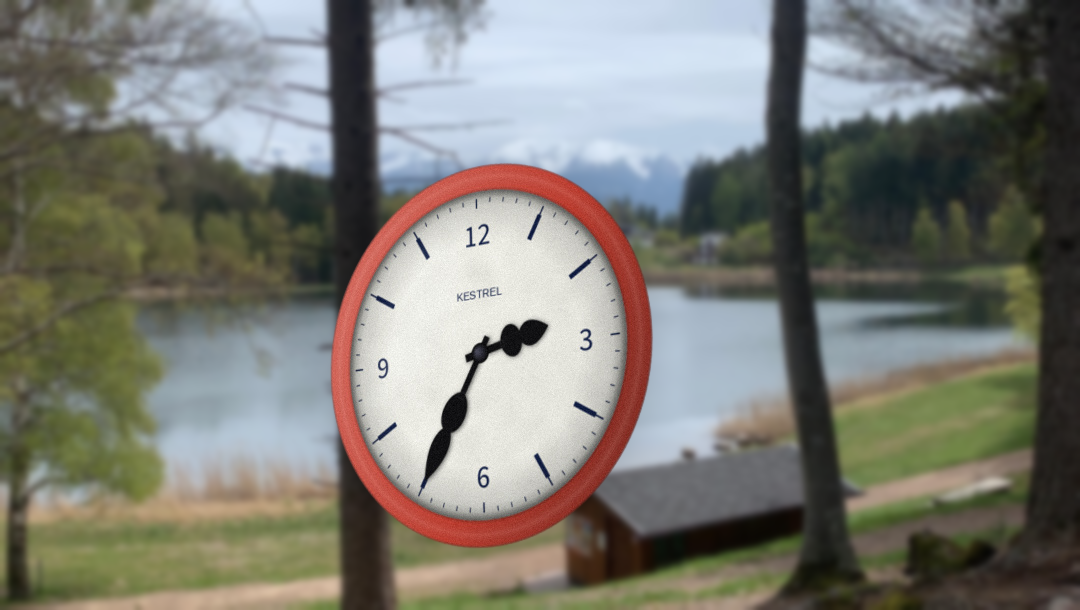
2:35
